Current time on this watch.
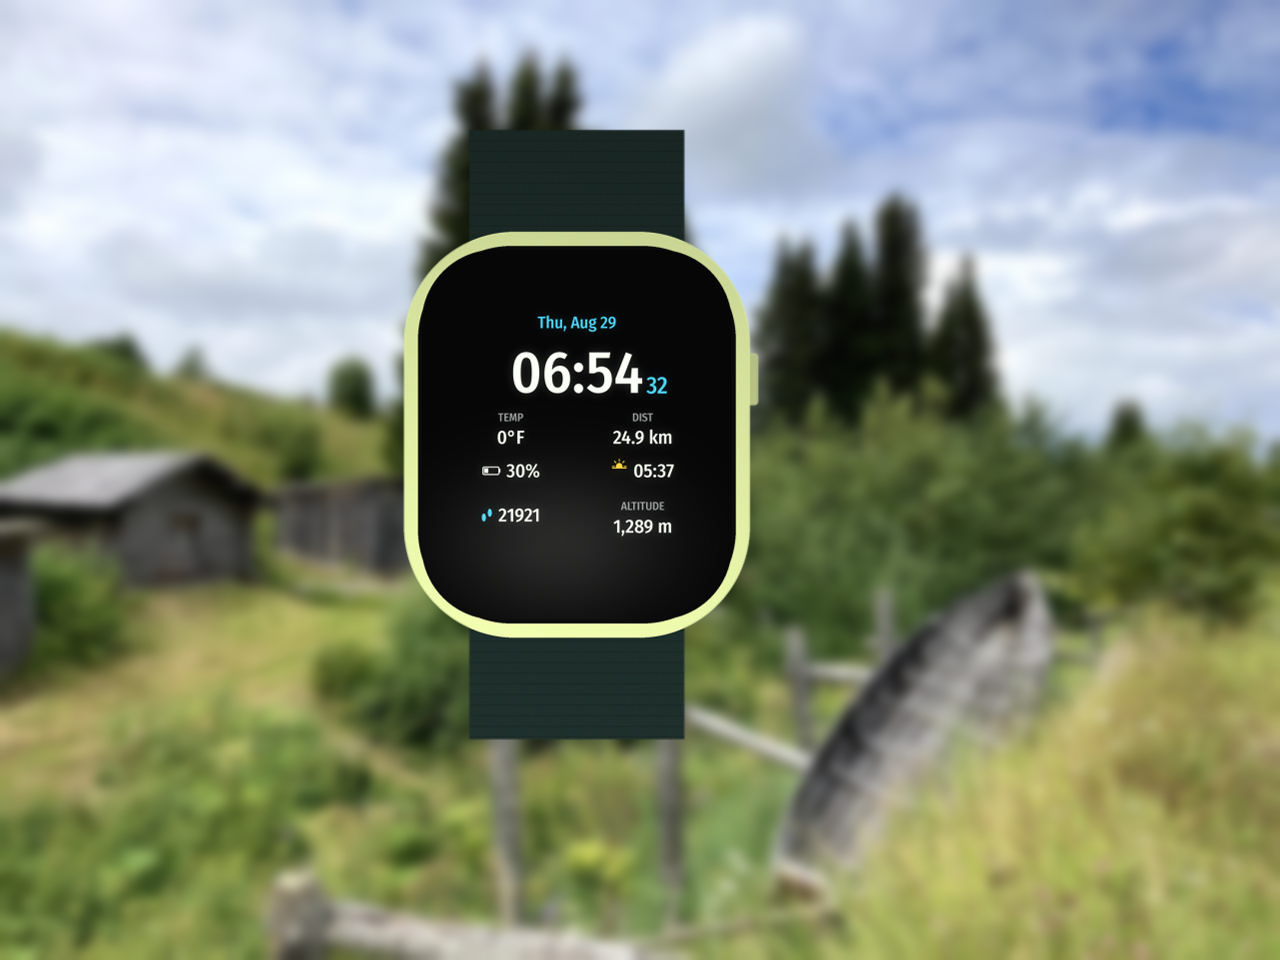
6:54:32
